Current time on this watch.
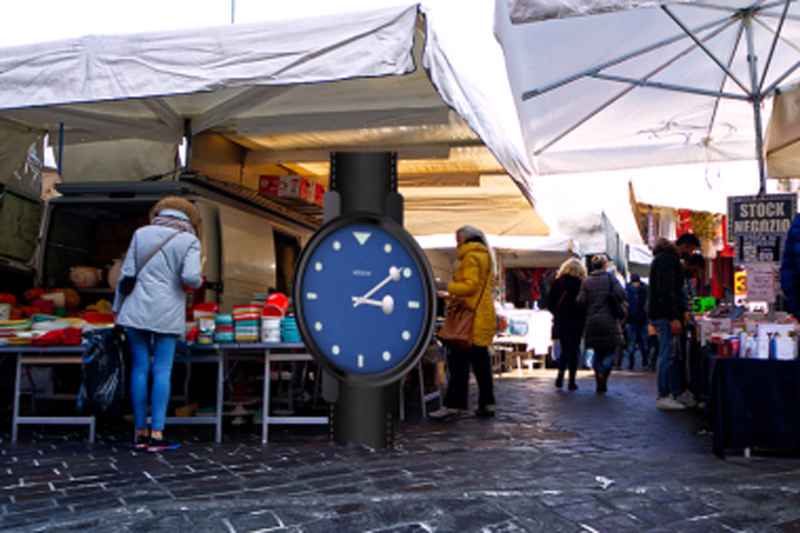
3:09
